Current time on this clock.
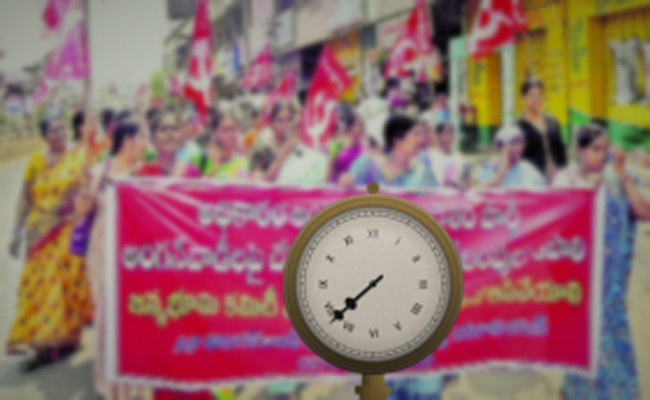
7:38
